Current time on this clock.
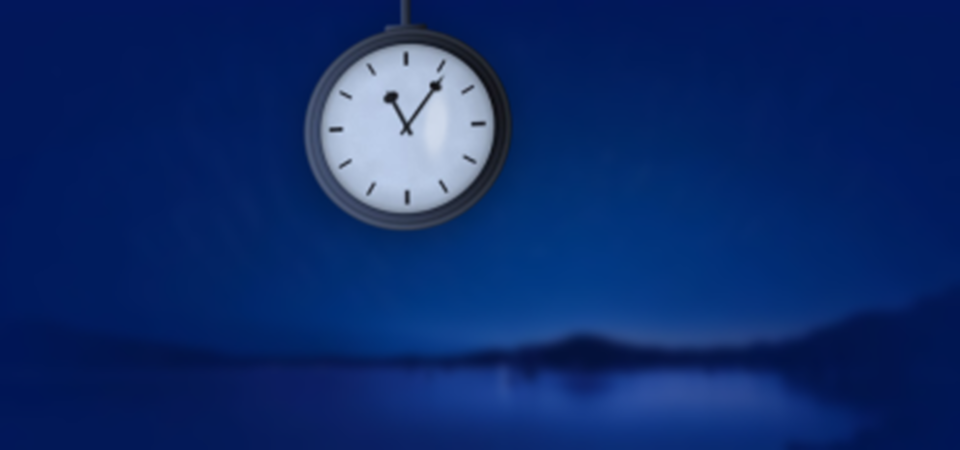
11:06
